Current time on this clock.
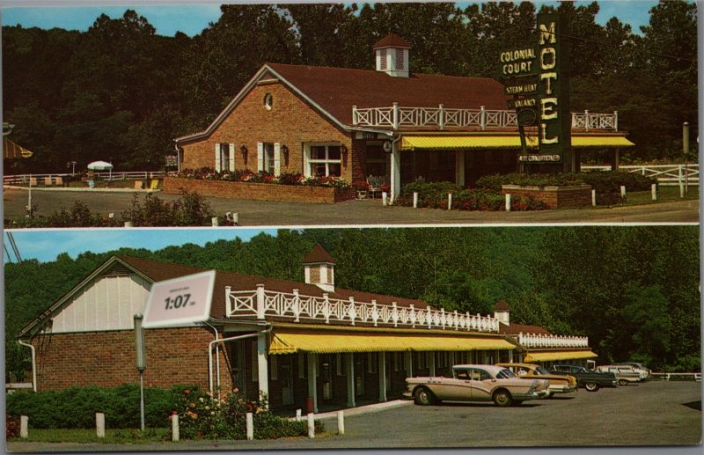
1:07
